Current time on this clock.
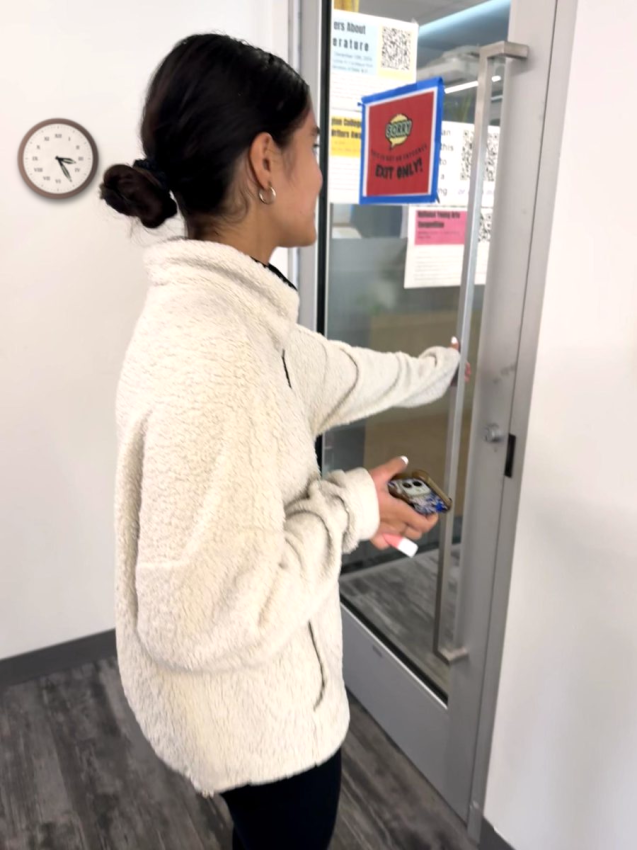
3:25
